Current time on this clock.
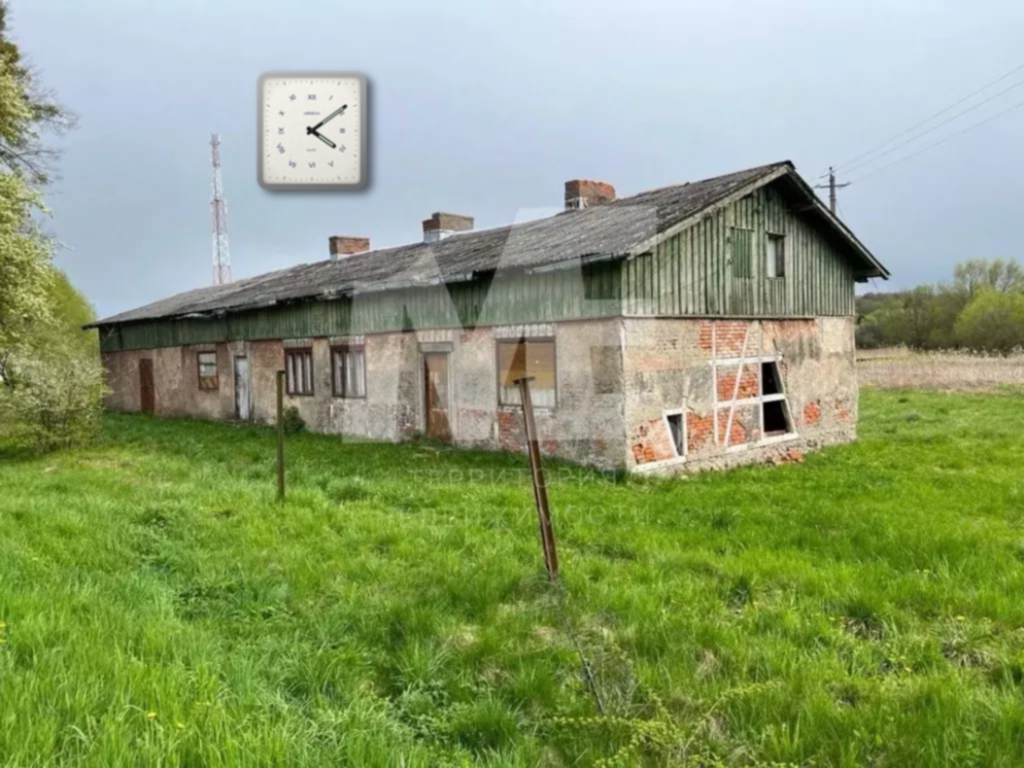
4:09
